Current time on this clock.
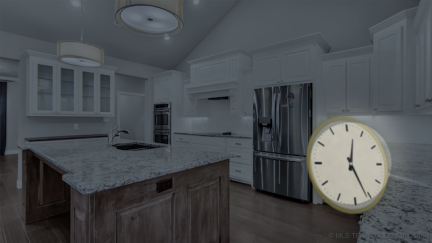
12:26
